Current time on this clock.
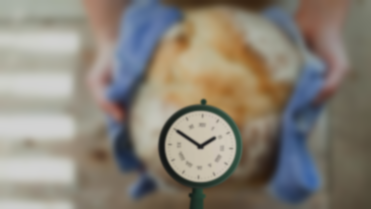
1:50
